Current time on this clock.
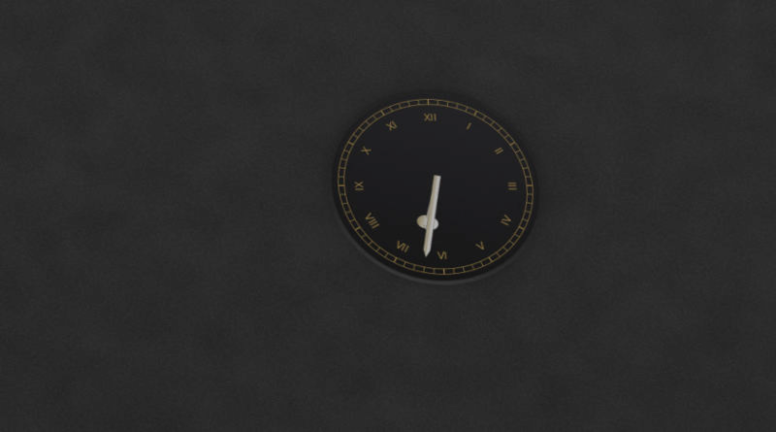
6:32
